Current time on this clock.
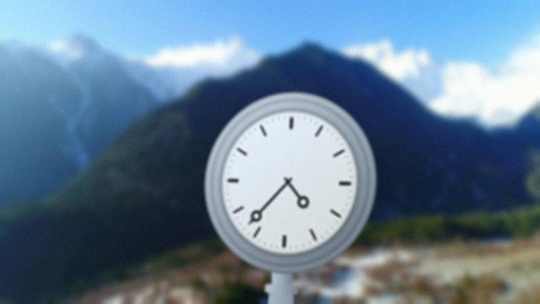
4:37
